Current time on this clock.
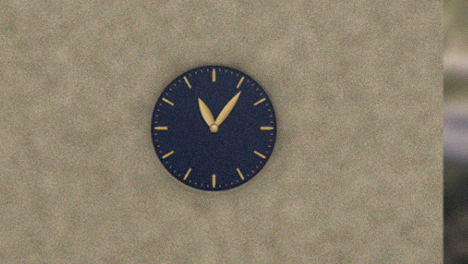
11:06
